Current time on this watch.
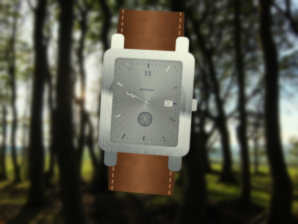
9:49
